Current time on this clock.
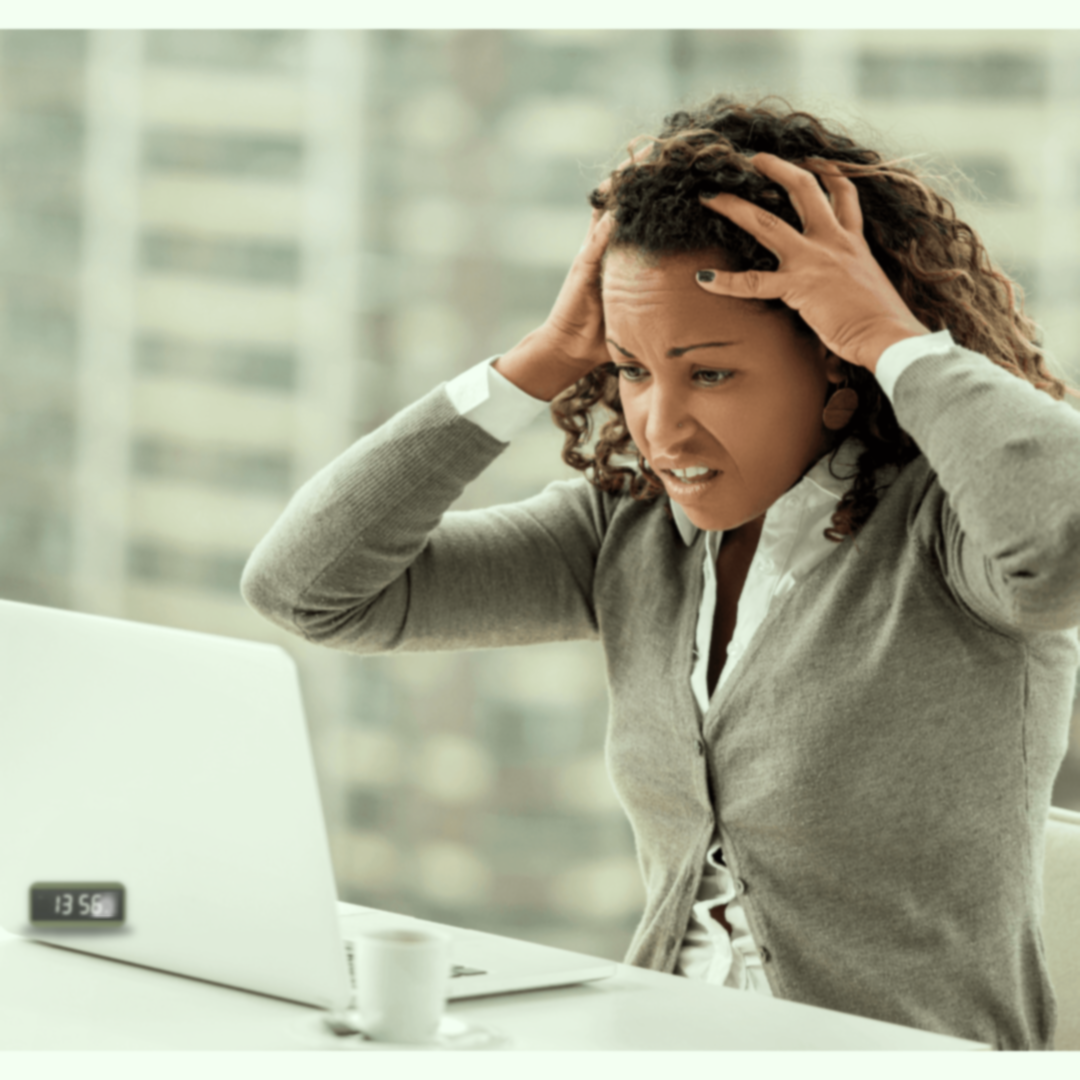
13:56
